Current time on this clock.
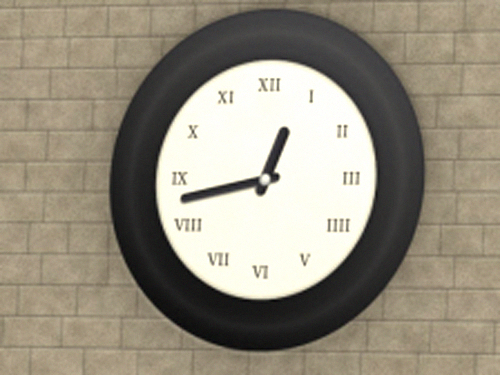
12:43
